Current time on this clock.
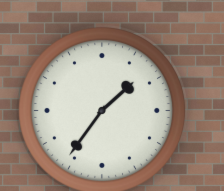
1:36
